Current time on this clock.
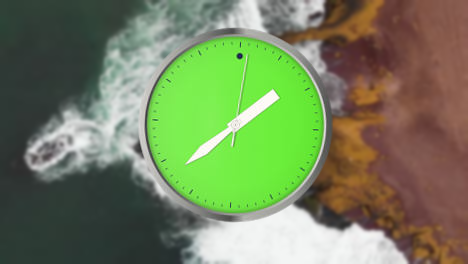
1:38:01
